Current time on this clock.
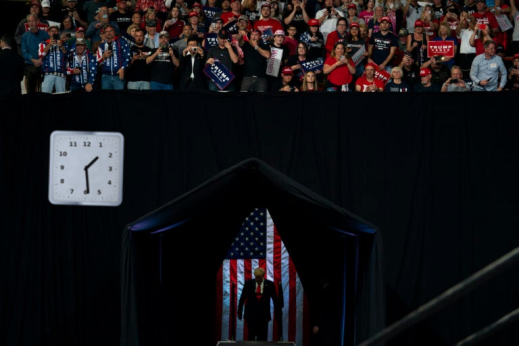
1:29
